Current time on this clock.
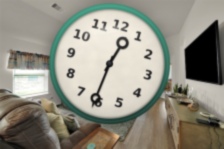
12:31
